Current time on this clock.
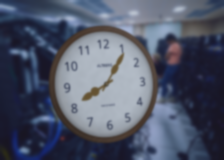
8:06
